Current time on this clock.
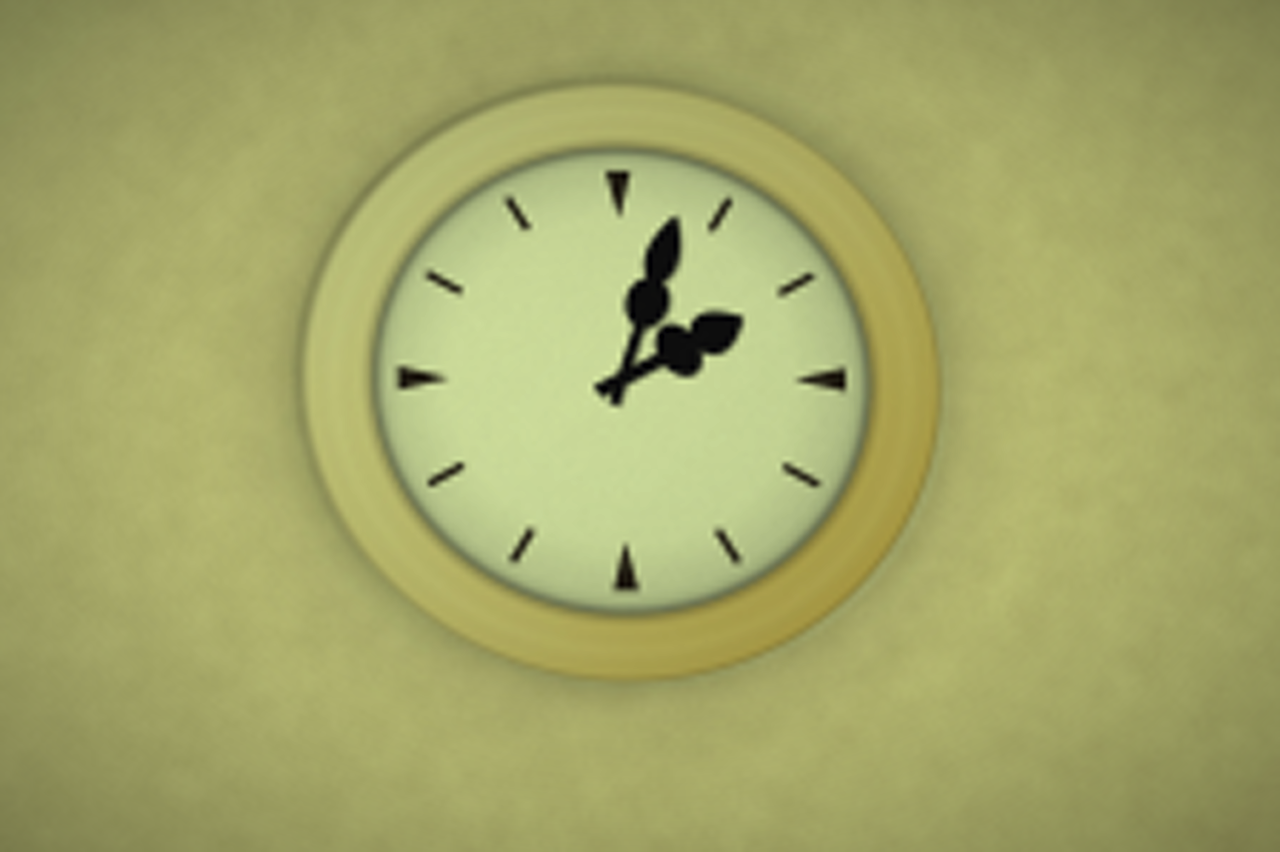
2:03
